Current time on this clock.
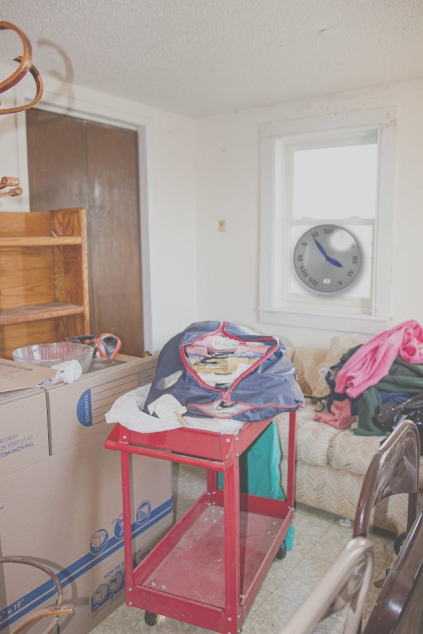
3:54
